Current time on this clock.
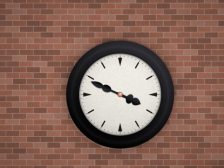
3:49
